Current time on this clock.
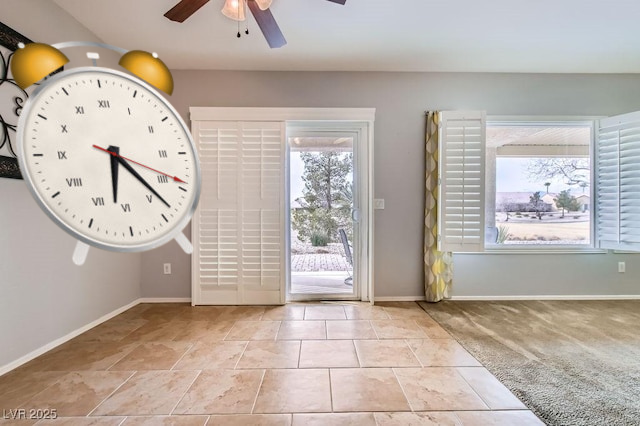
6:23:19
